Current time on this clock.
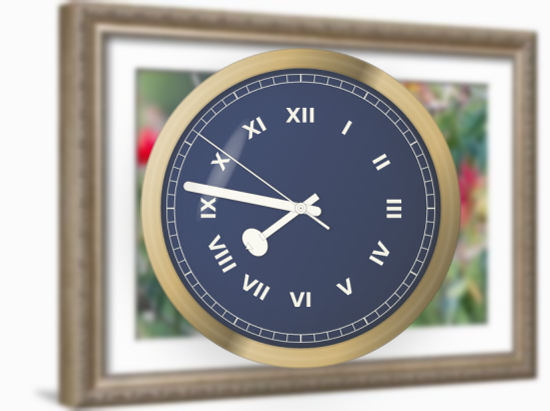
7:46:51
